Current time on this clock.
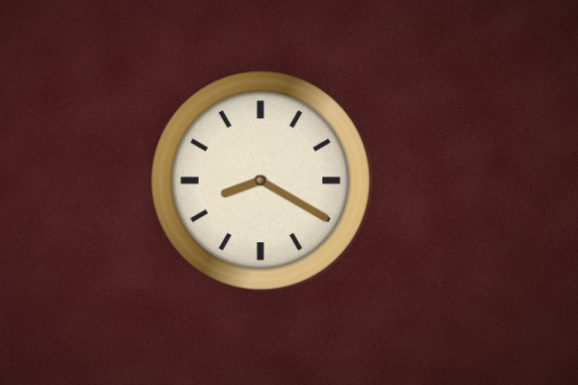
8:20
